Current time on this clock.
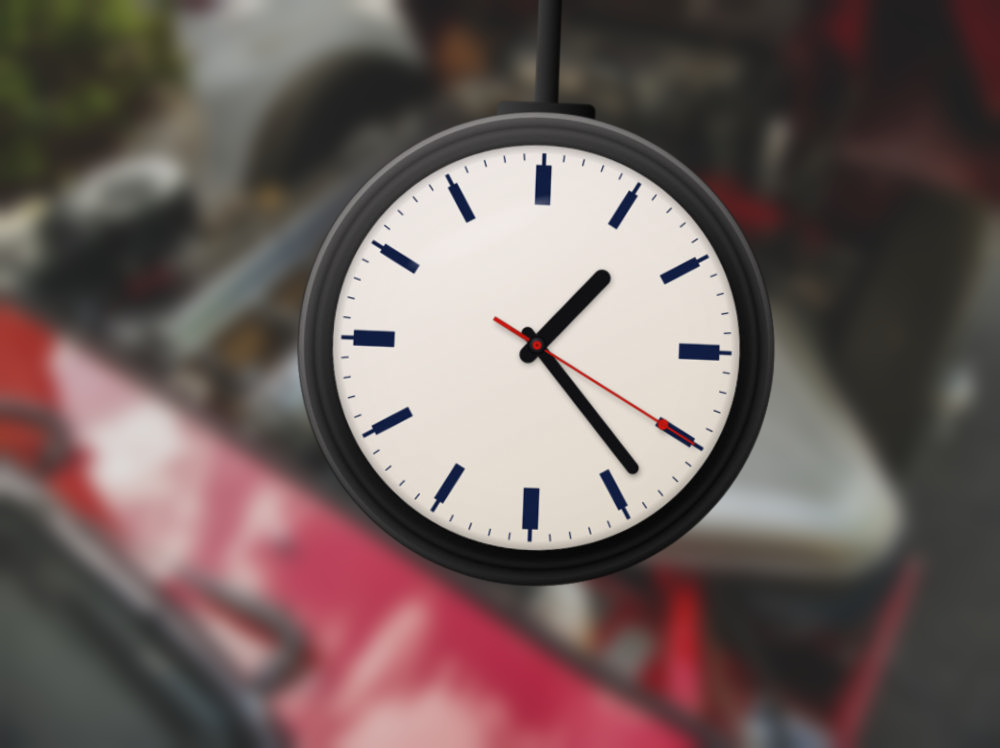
1:23:20
